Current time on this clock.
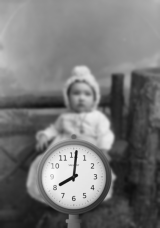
8:01
